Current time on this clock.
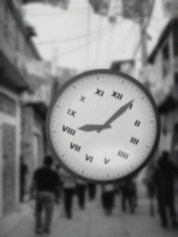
8:04
